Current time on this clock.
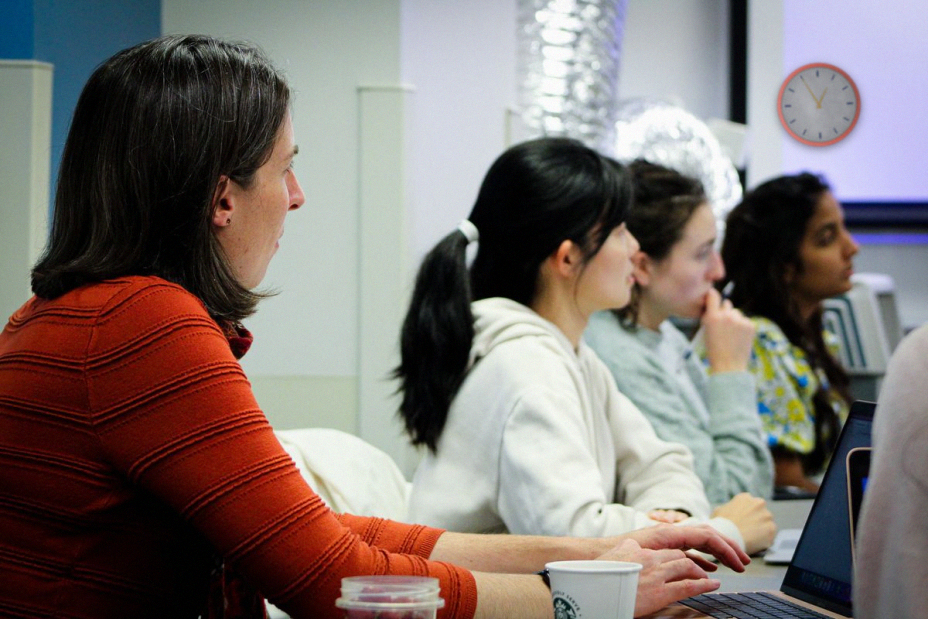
12:55
